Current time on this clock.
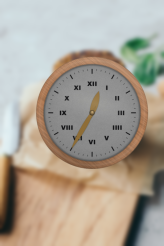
12:35
